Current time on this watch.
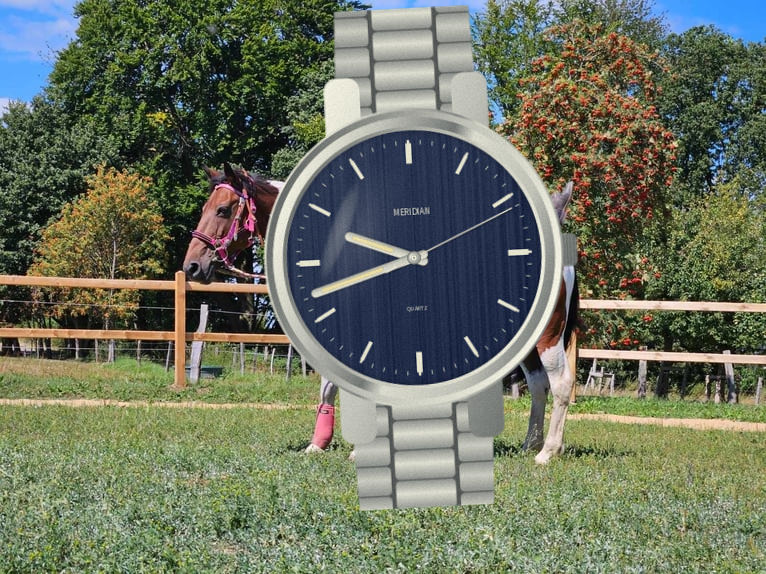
9:42:11
